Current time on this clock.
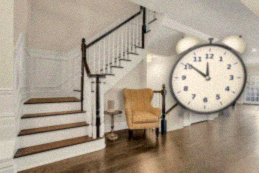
11:51
